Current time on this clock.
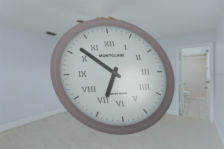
6:52
